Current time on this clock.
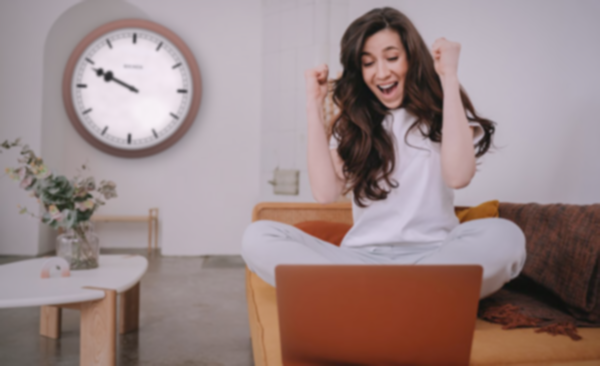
9:49
